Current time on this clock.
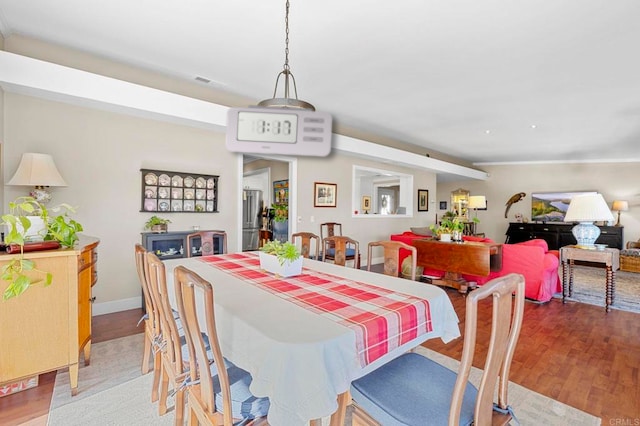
1:17
